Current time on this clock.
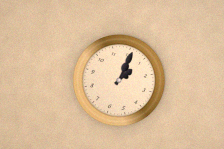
1:01
